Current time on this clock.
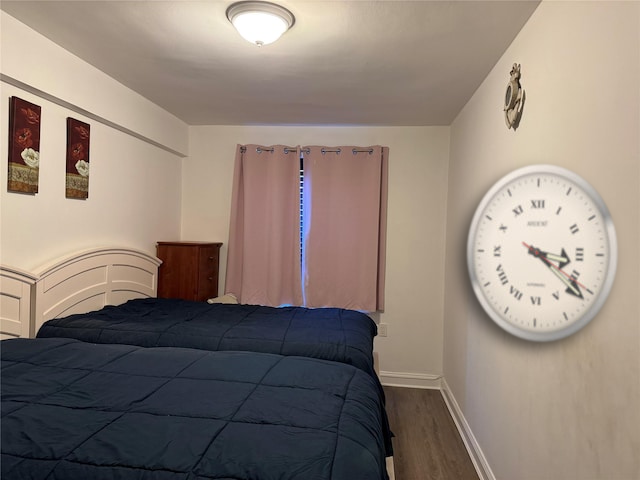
3:21:20
